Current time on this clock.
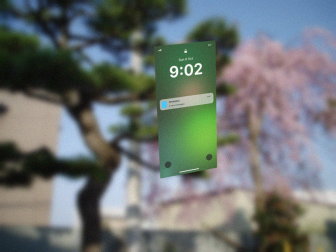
9:02
